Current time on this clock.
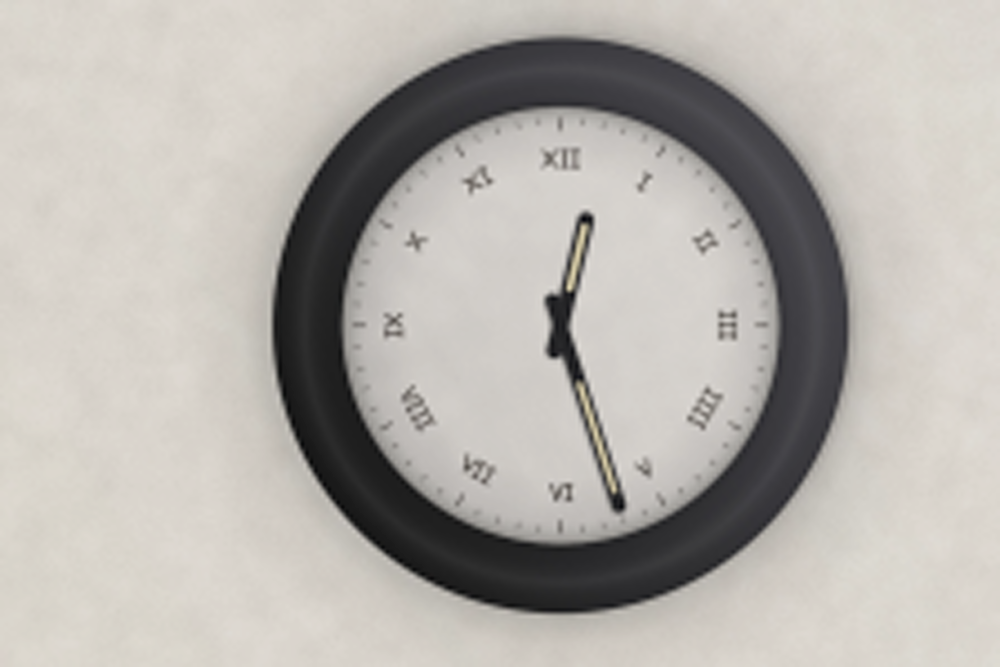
12:27
